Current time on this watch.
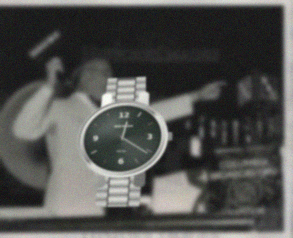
12:21
